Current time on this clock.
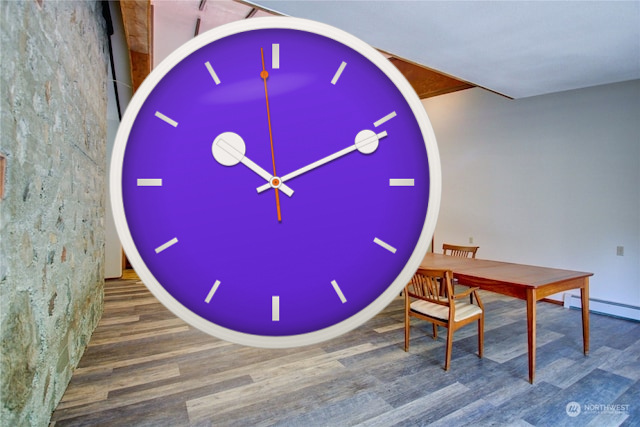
10:10:59
